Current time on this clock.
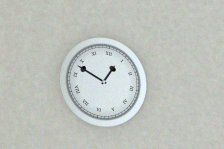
12:48
